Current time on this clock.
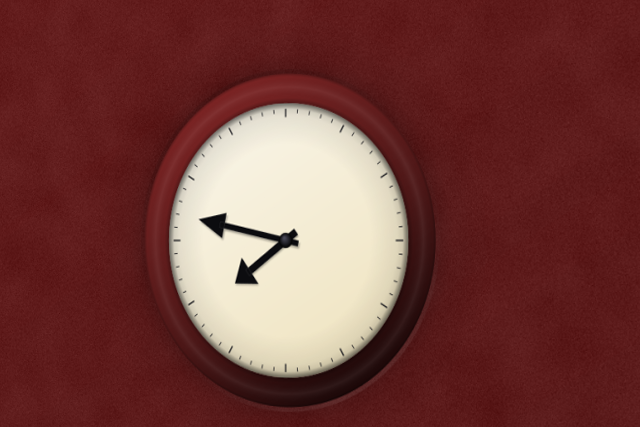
7:47
